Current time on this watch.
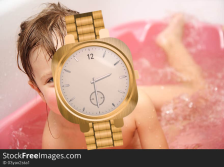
2:30
